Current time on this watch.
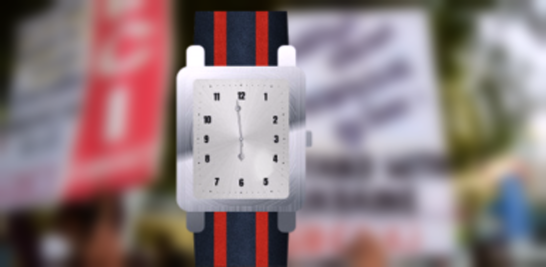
5:59
